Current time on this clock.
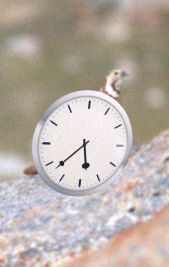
5:38
